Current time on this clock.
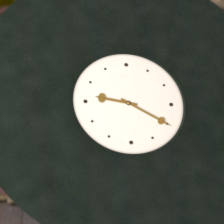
9:20
